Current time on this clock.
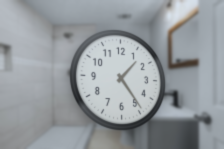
1:24
